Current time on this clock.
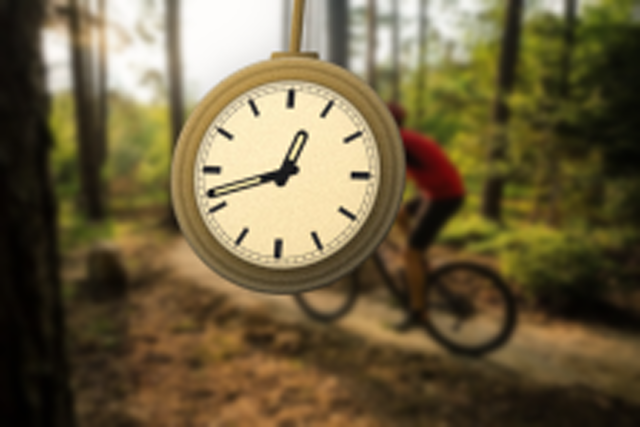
12:42
